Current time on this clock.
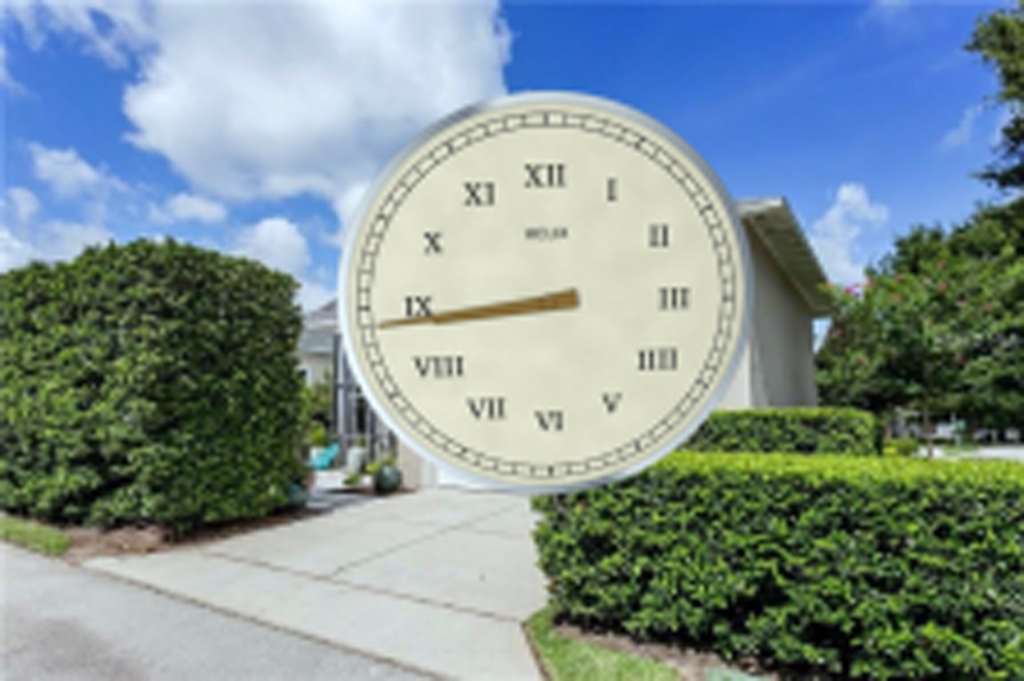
8:44
